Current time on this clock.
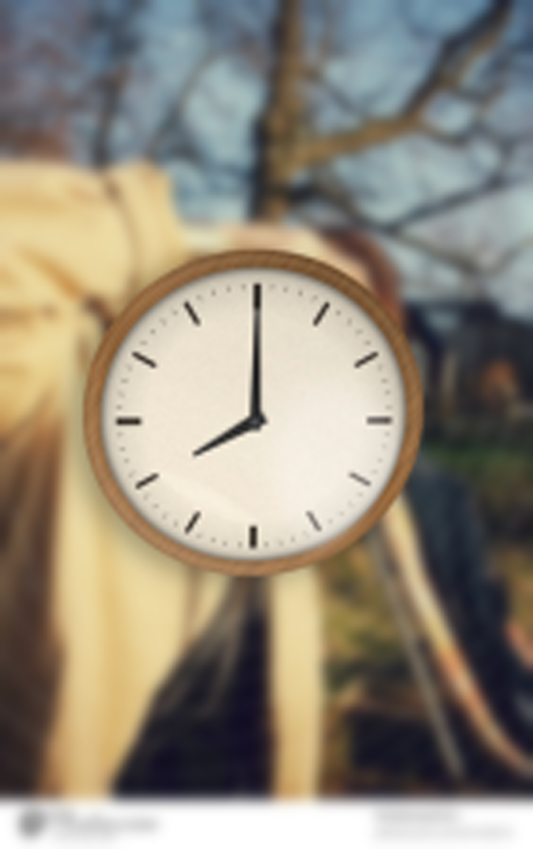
8:00
